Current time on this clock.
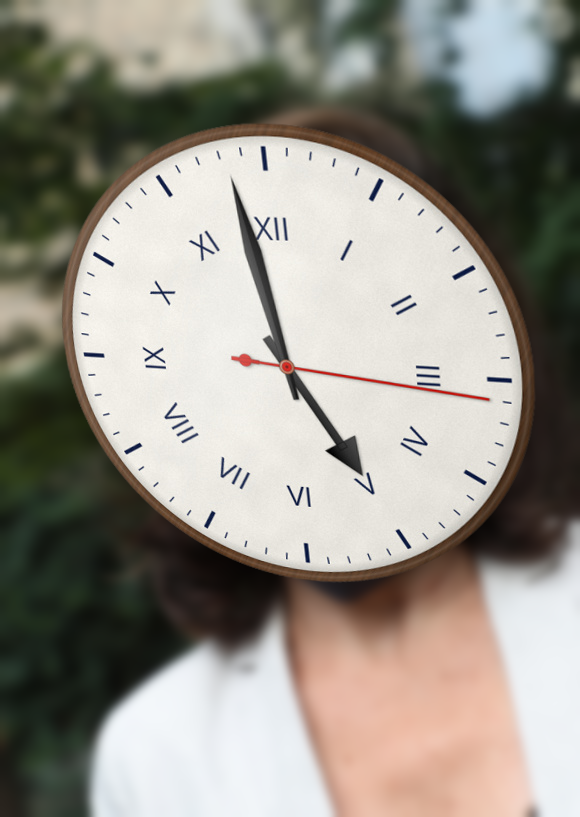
4:58:16
